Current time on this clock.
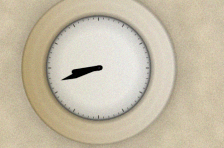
8:42
